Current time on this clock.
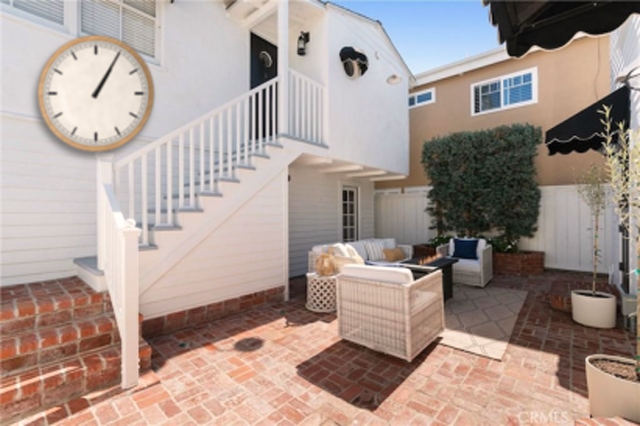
1:05
